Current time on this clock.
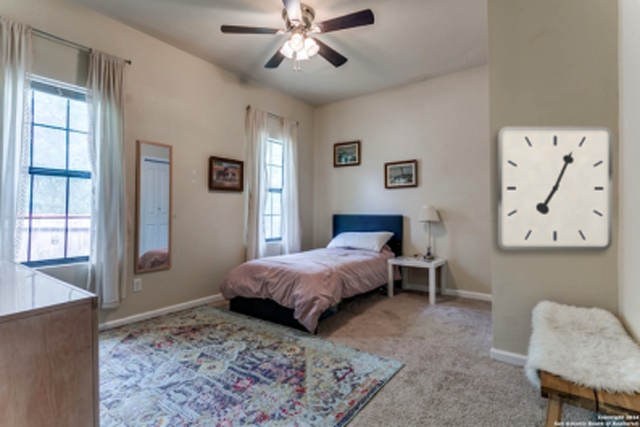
7:04
